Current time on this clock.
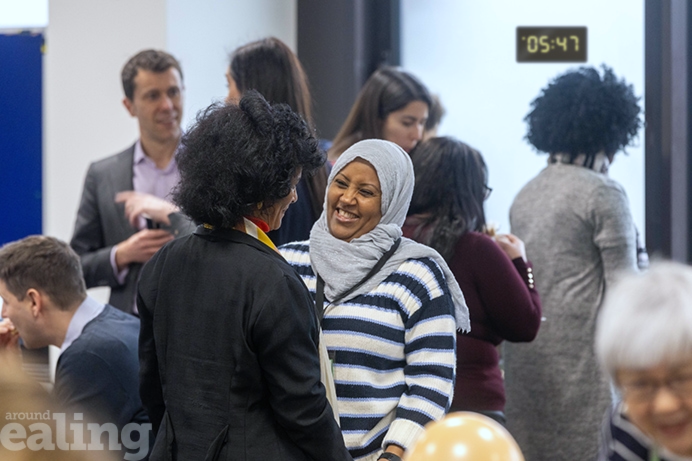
5:47
